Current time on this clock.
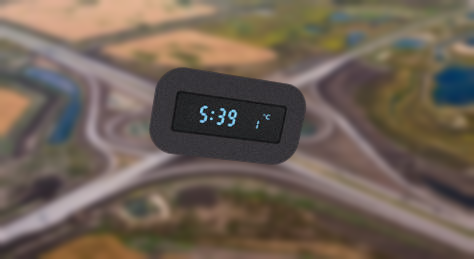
5:39
